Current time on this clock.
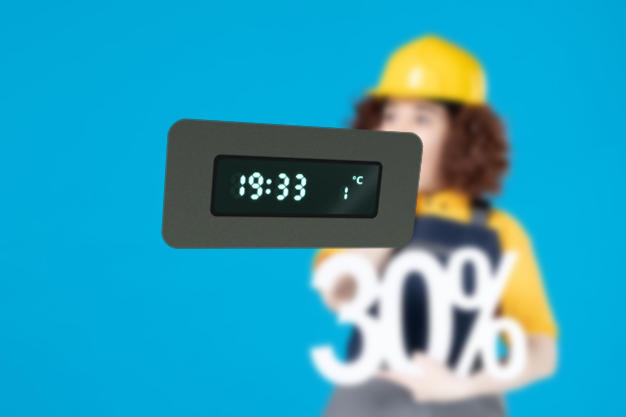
19:33
